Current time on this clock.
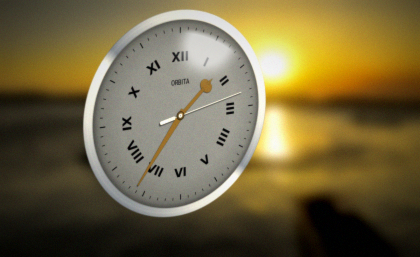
1:36:13
